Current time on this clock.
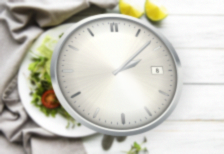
2:08
